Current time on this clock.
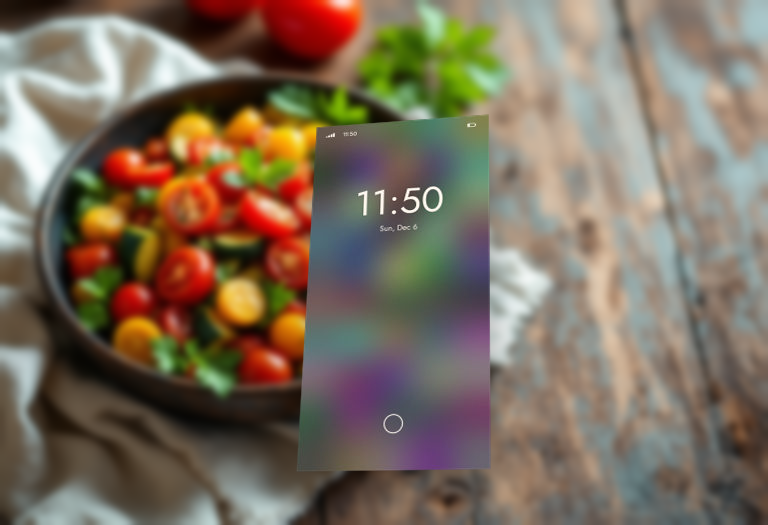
11:50
